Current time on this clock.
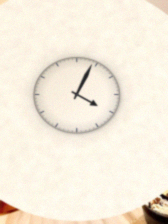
4:04
